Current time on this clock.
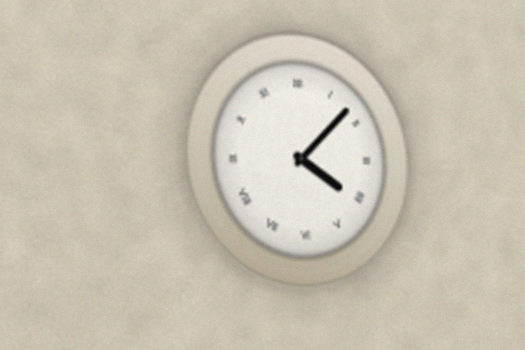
4:08
